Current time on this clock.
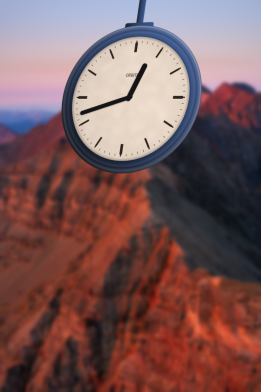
12:42
